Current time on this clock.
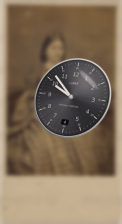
9:52
